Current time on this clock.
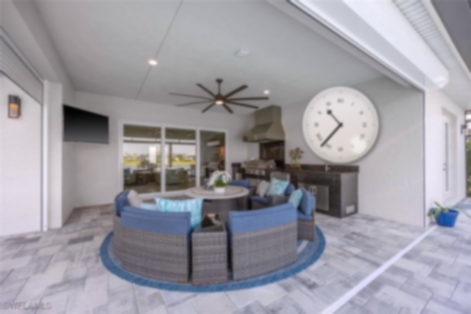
10:37
